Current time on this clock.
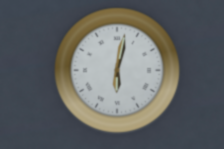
6:02
